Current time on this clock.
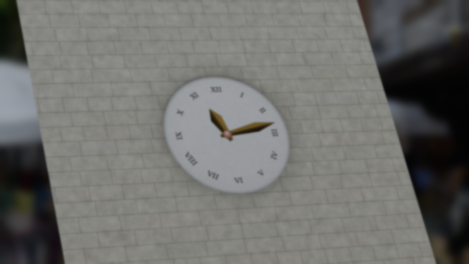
11:13
